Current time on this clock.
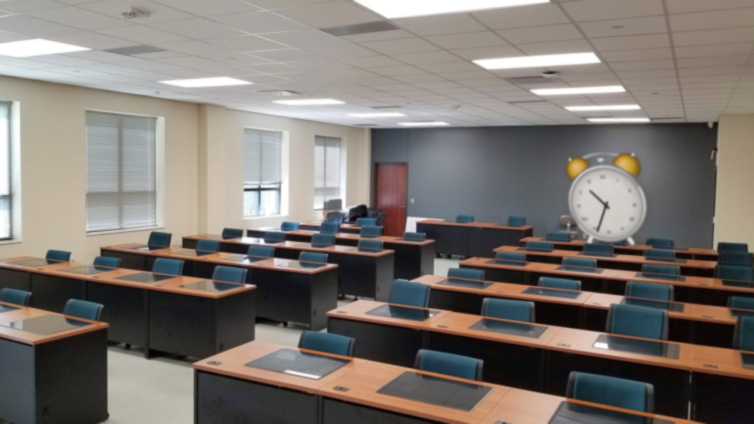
10:34
